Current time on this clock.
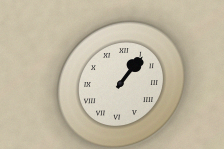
1:06
